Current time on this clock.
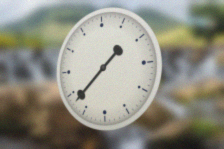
1:38
